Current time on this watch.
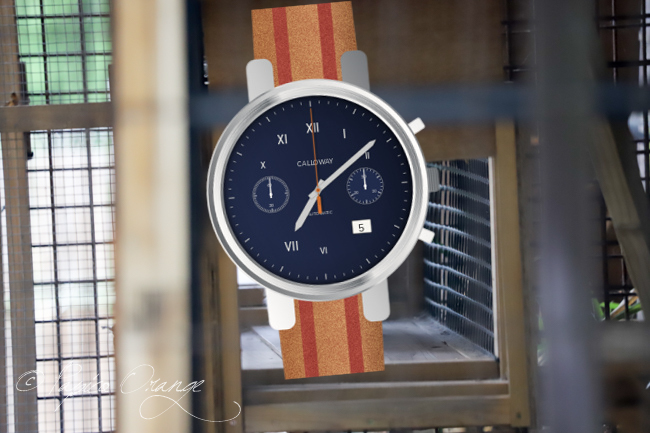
7:09
